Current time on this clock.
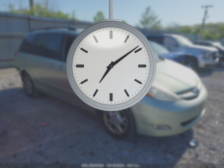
7:09
